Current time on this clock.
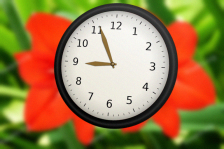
8:56
